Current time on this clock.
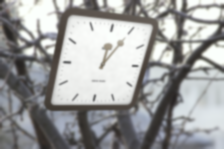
12:05
